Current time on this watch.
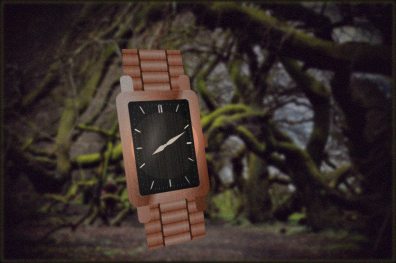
8:11
